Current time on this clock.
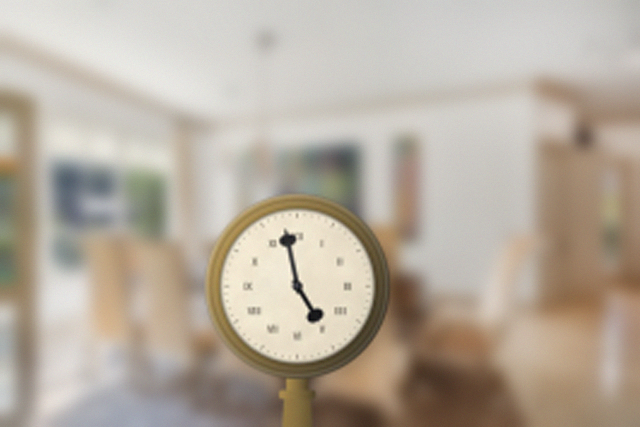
4:58
